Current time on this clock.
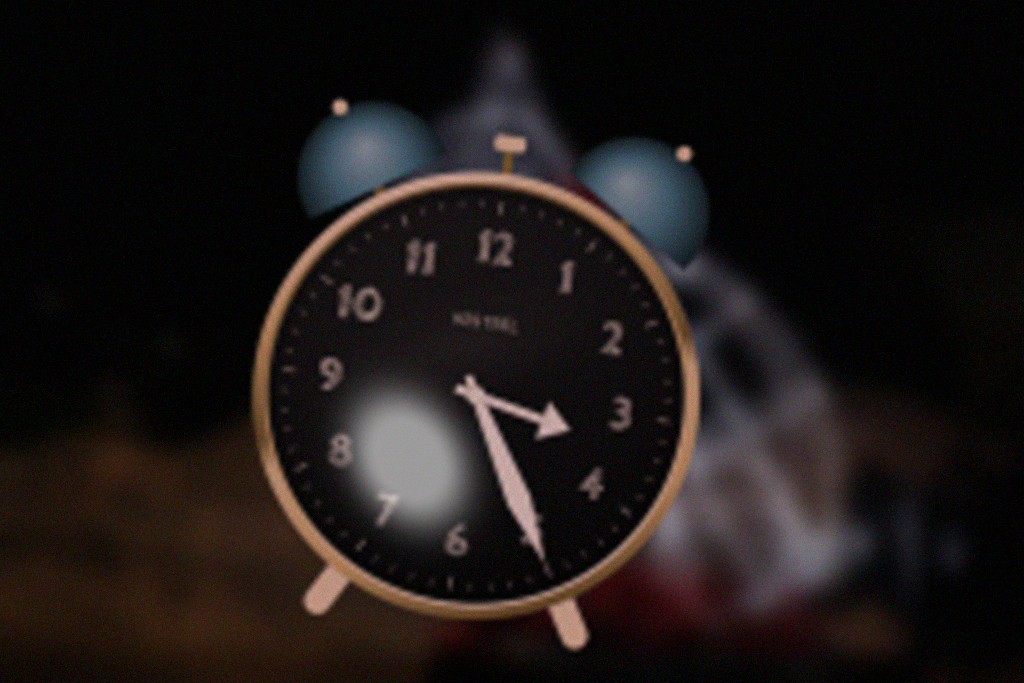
3:25
